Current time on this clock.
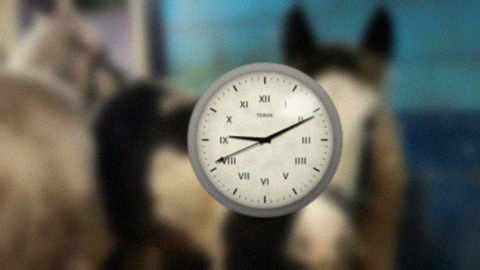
9:10:41
